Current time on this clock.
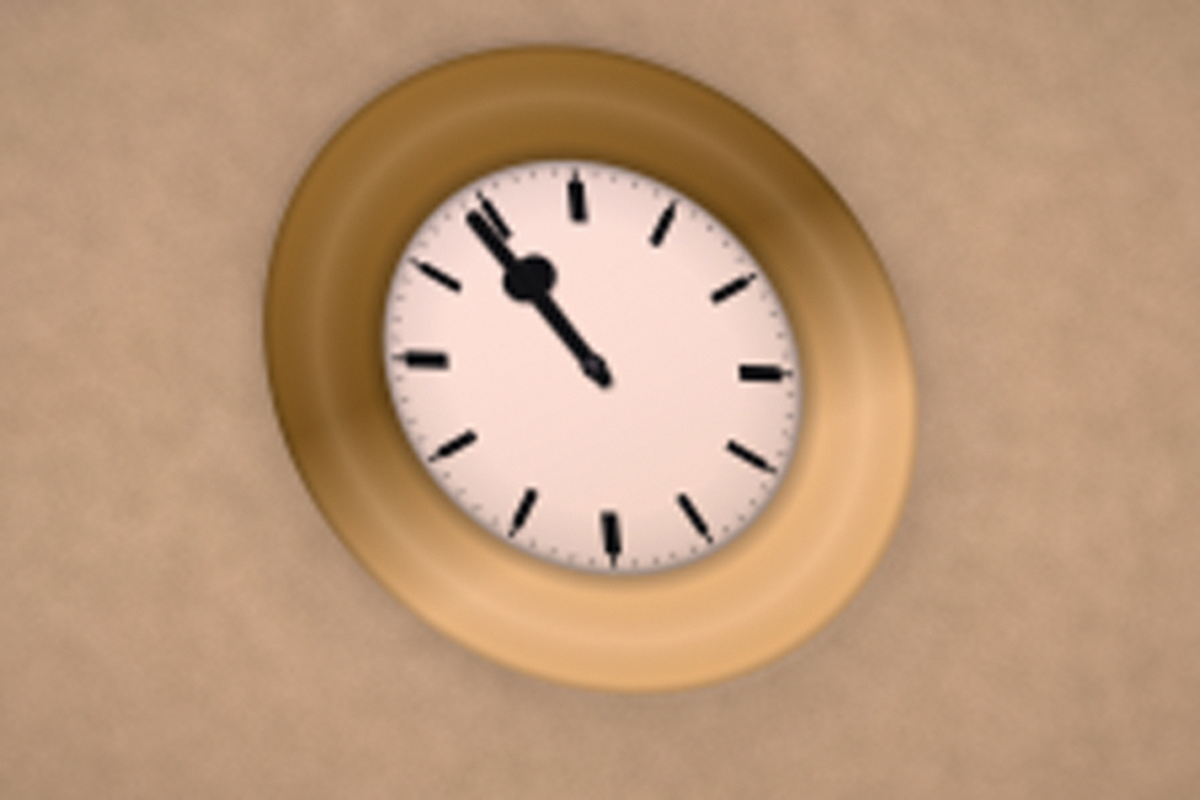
10:54
